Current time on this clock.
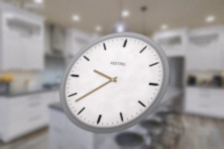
9:38
